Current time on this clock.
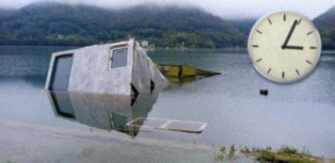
3:04
